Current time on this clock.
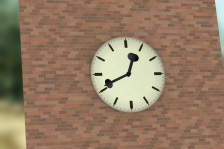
12:41
